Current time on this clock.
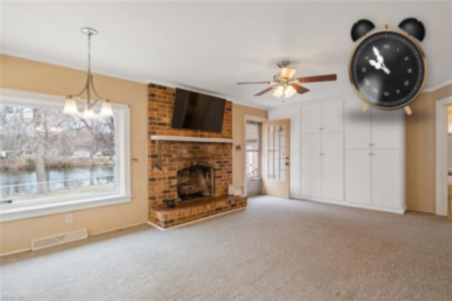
9:55
